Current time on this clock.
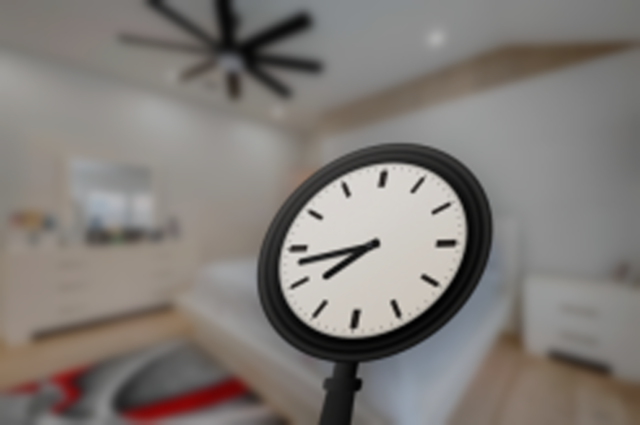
7:43
